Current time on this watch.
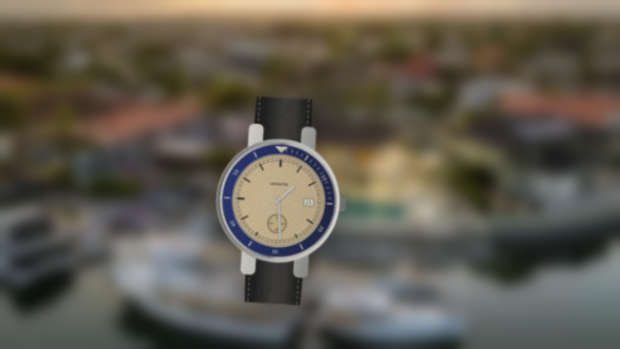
1:29
